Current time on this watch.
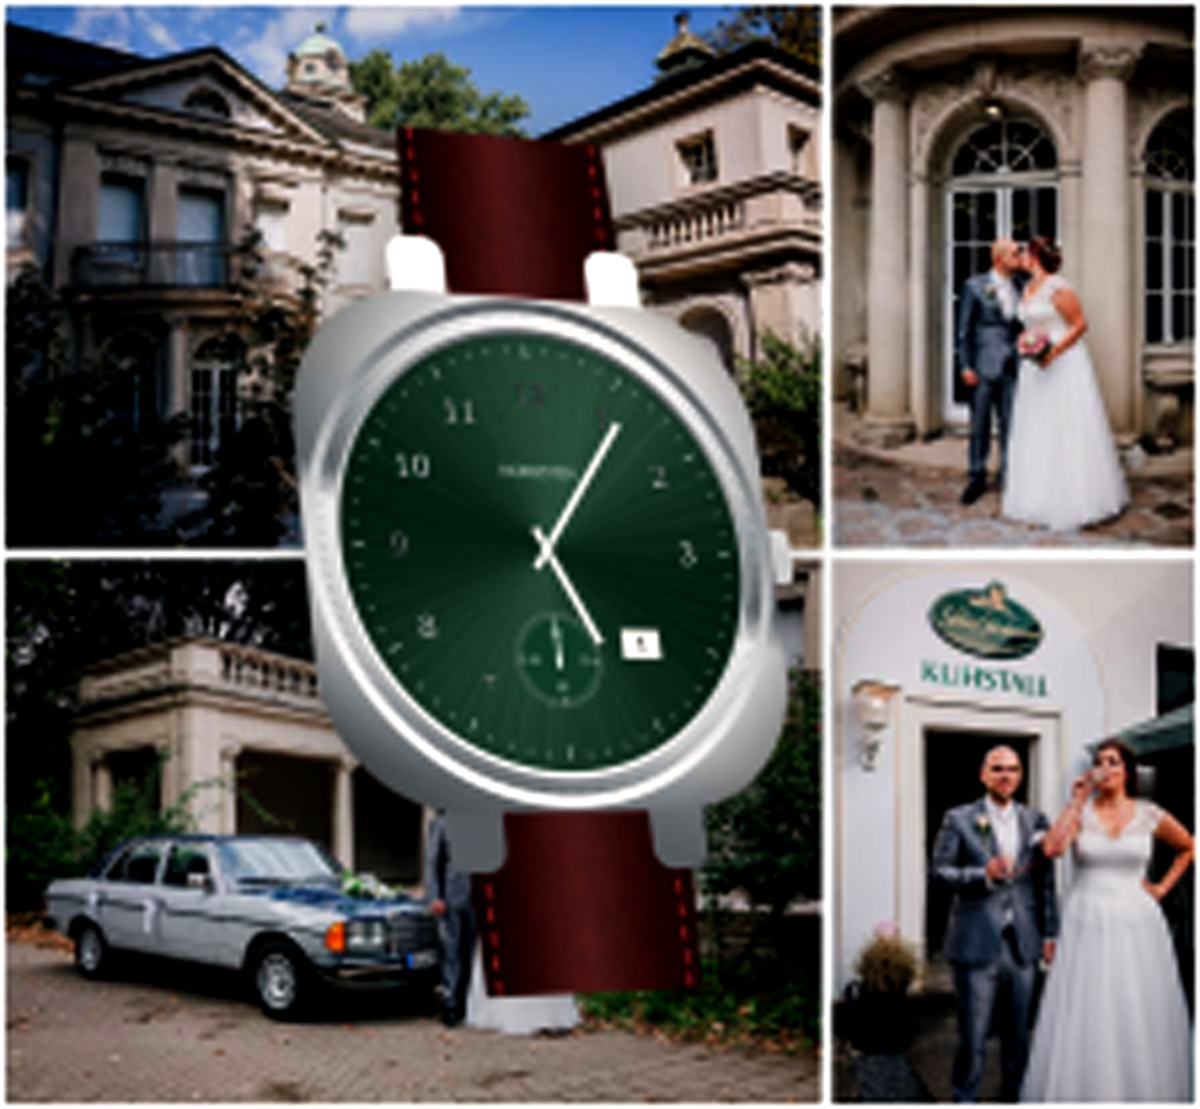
5:06
